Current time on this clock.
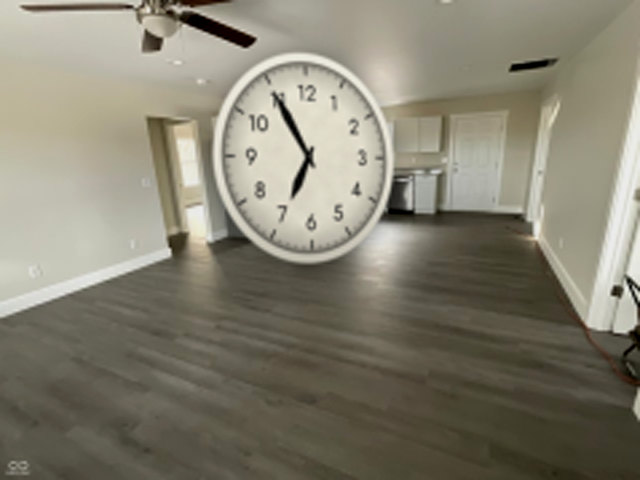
6:55
